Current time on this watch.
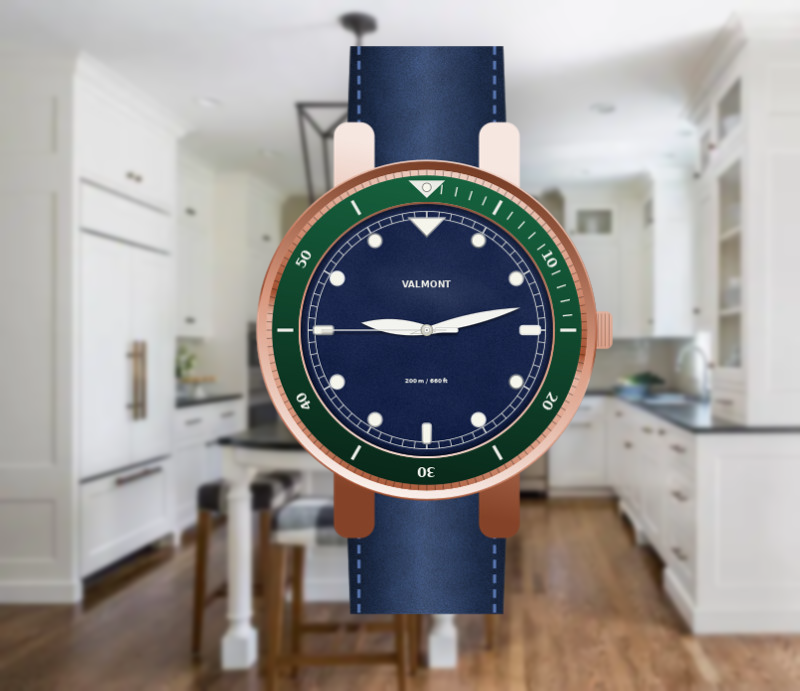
9:12:45
